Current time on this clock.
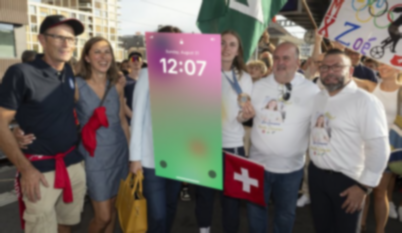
12:07
